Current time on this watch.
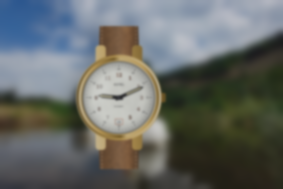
9:11
